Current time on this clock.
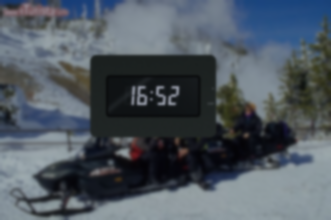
16:52
